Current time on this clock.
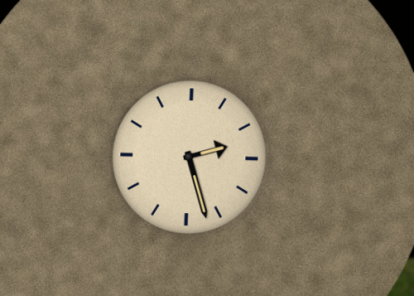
2:27
